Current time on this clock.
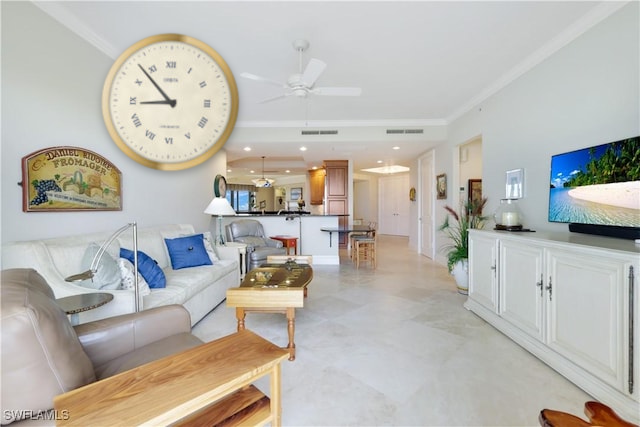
8:53
